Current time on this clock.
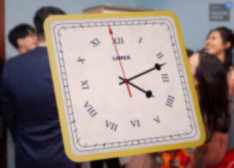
4:11:59
